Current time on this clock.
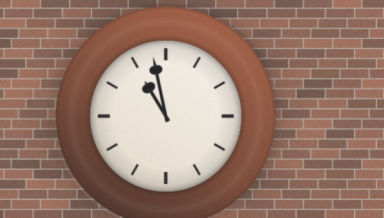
10:58
